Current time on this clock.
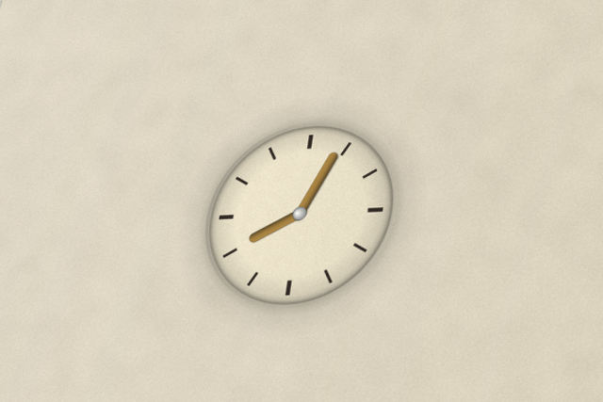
8:04
